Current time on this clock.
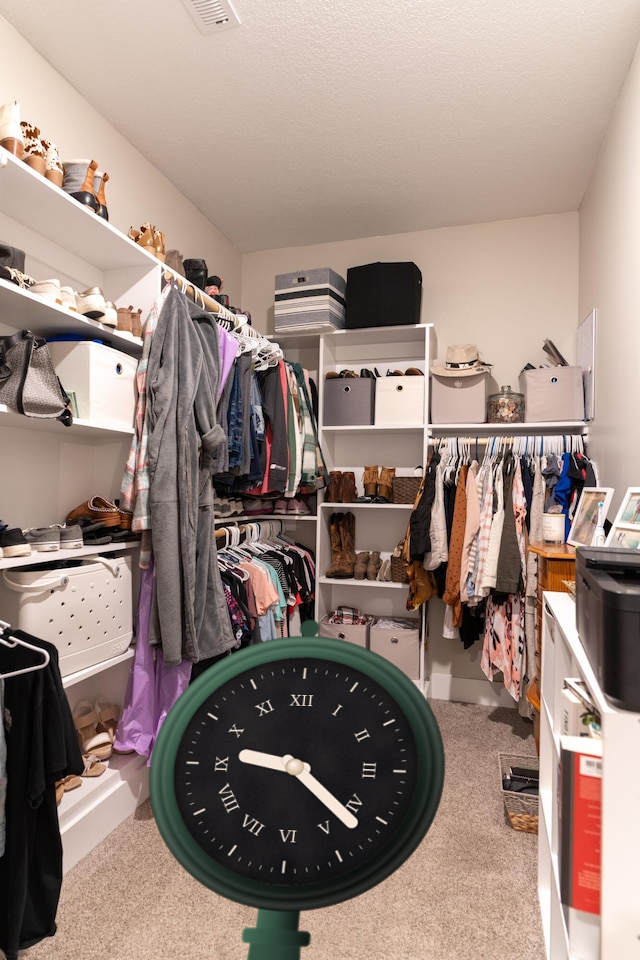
9:22
